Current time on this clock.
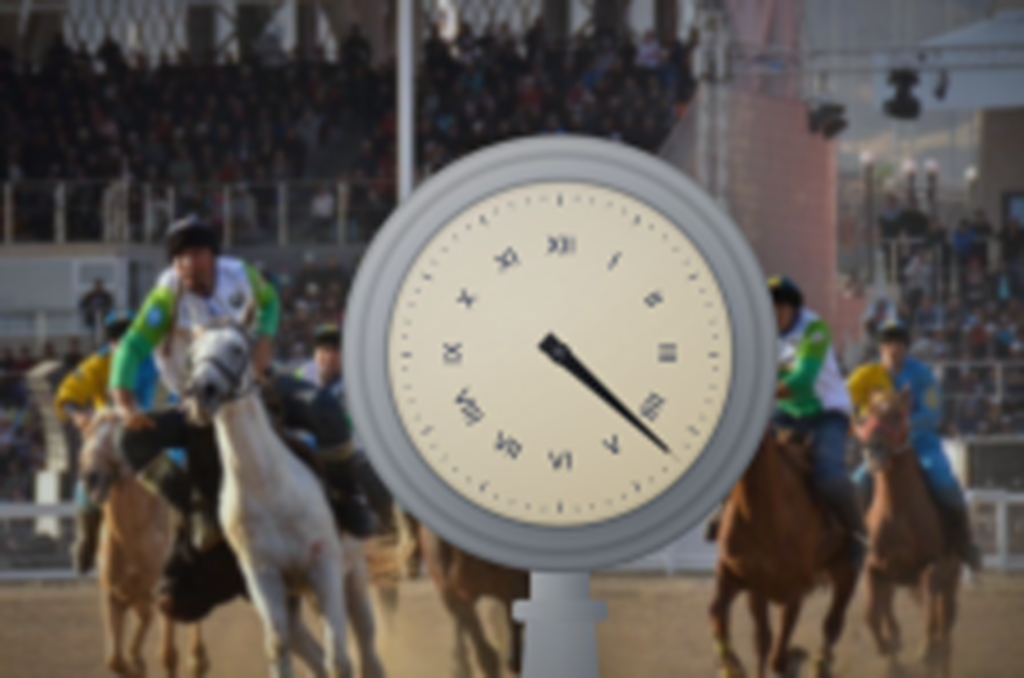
4:22
